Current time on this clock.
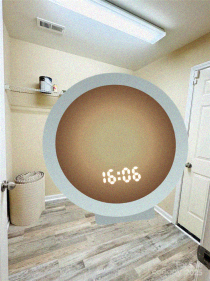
16:06
